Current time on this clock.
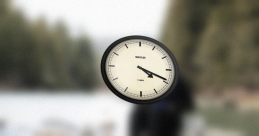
4:19
